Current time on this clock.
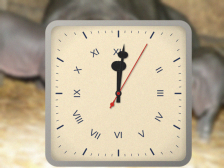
12:01:05
